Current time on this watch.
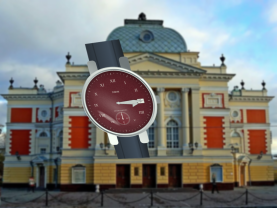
3:15
